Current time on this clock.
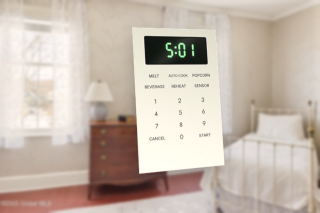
5:01
